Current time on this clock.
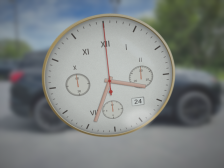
3:34
